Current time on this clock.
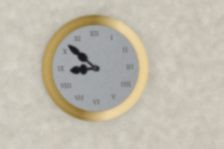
8:52
